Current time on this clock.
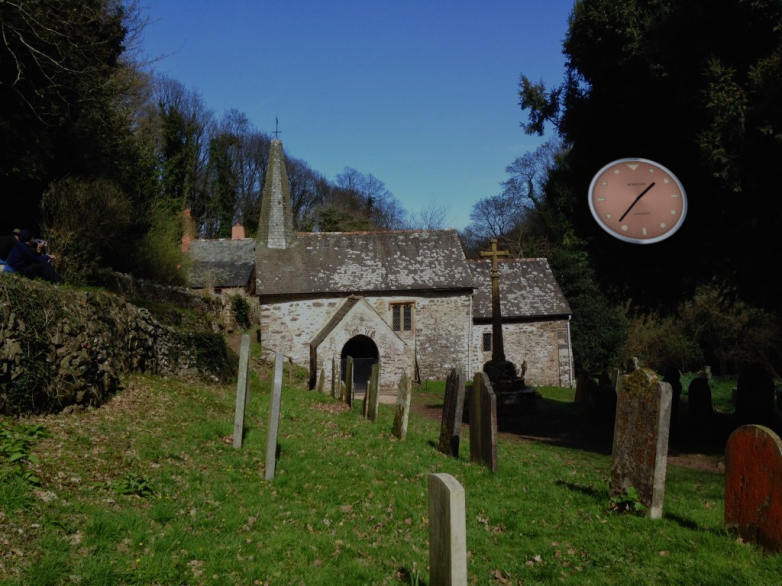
1:37
